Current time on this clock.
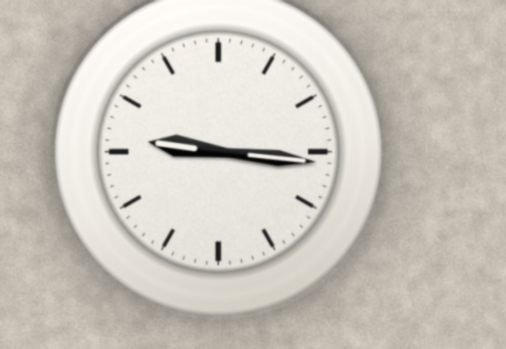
9:16
